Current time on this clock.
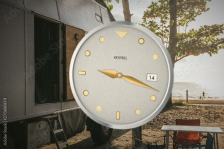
9:18
